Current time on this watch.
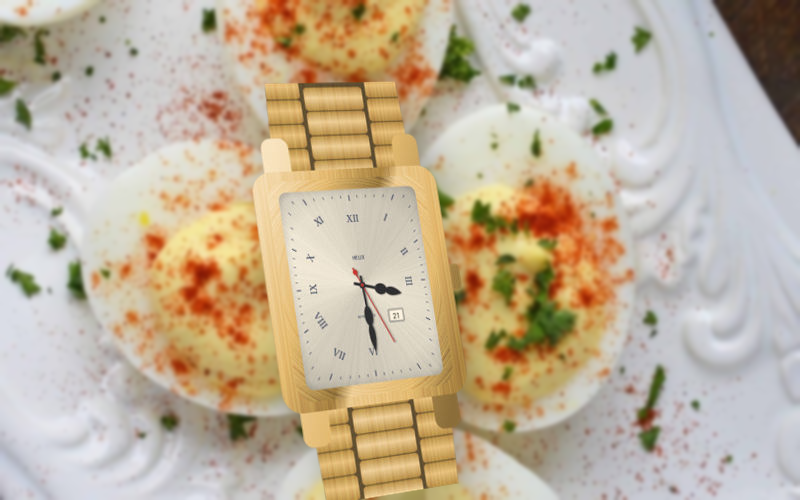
3:29:26
